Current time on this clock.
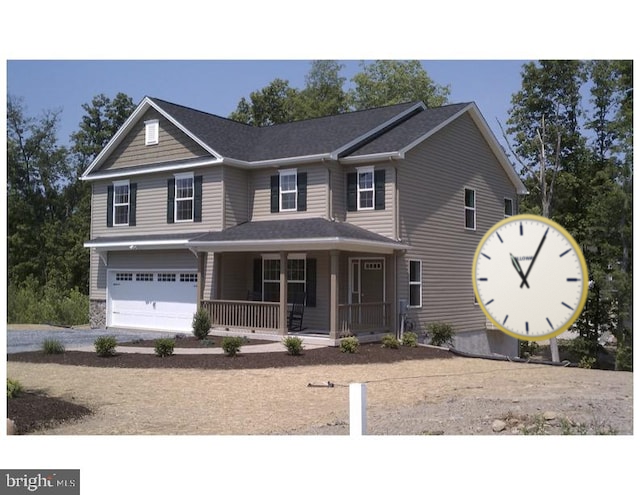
11:05
